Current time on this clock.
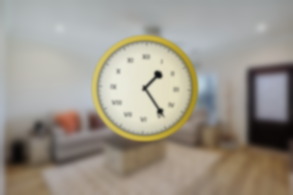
1:24
